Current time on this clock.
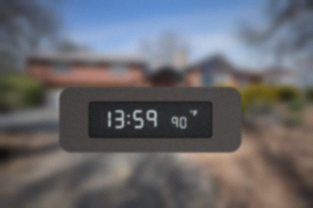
13:59
